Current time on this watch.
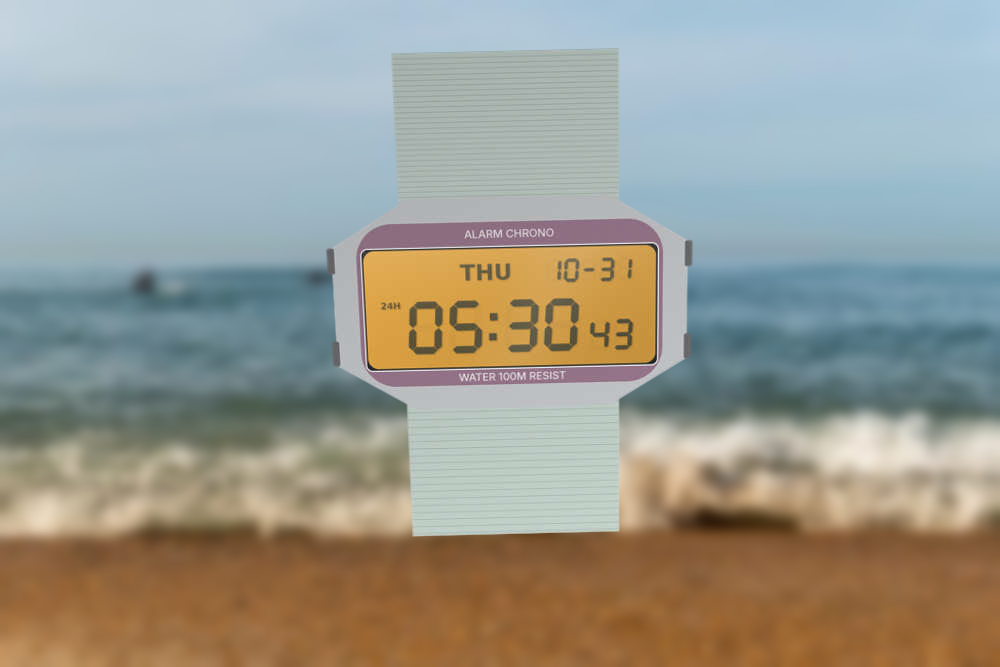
5:30:43
